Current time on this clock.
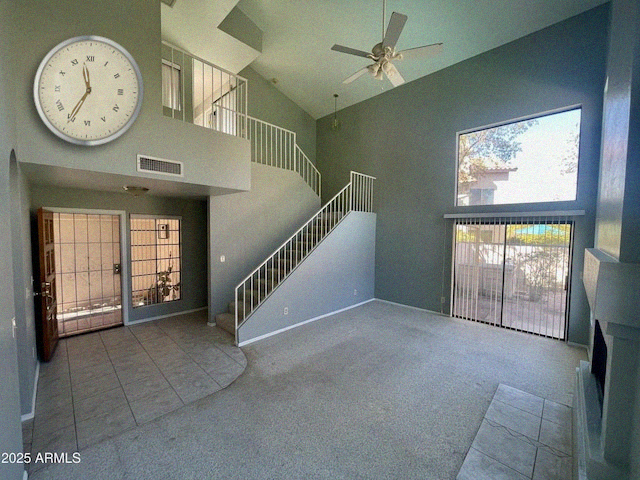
11:35
